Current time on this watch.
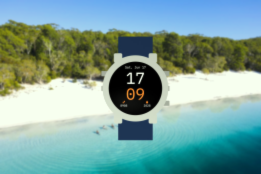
17:09
